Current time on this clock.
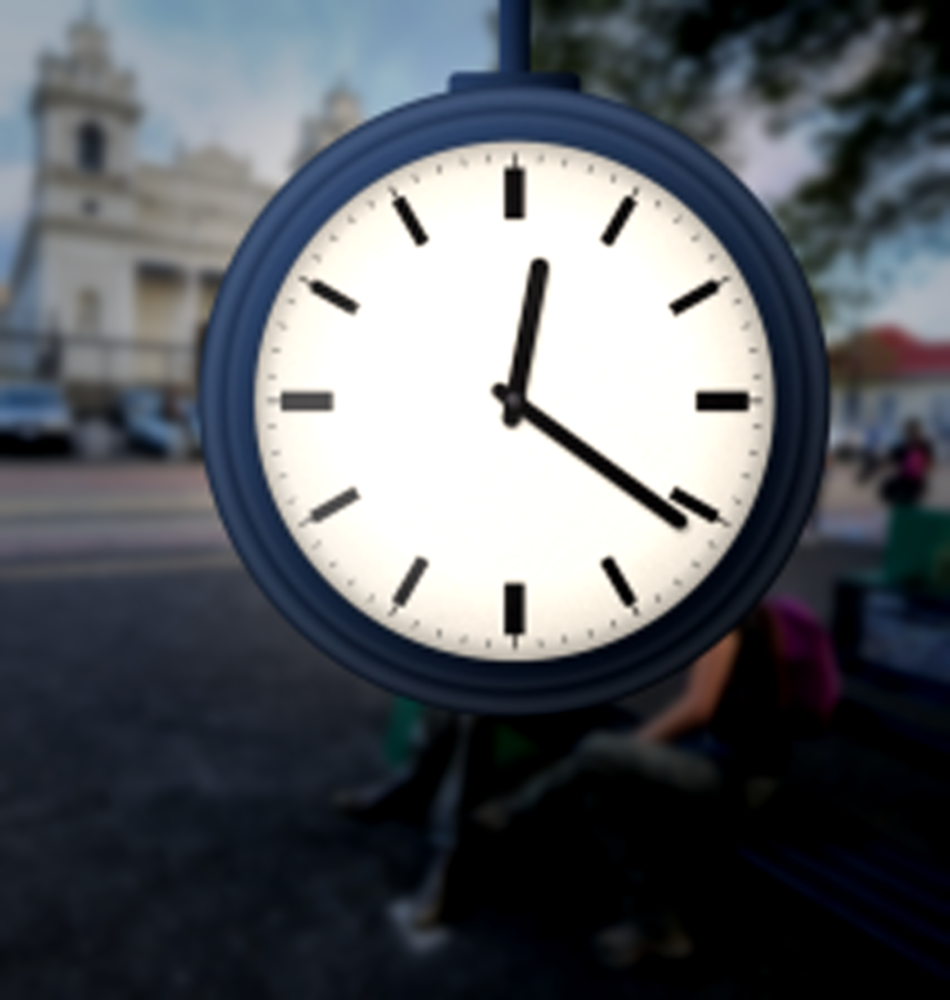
12:21
